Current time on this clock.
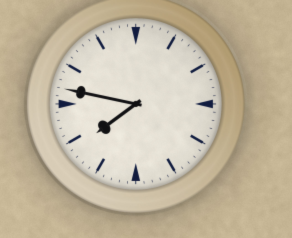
7:47
